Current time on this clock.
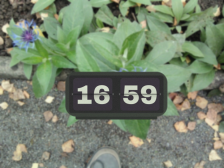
16:59
